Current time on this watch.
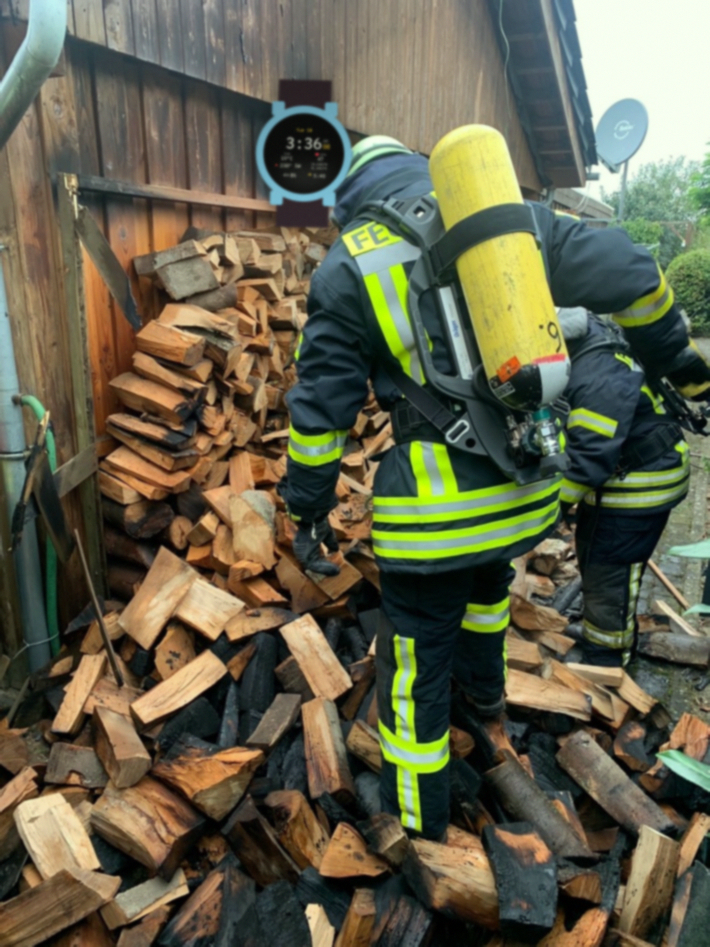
3:36
